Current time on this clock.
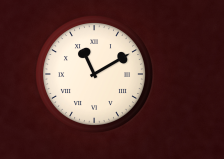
11:10
